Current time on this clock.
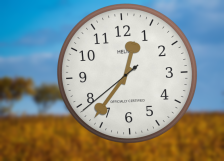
12:36:39
